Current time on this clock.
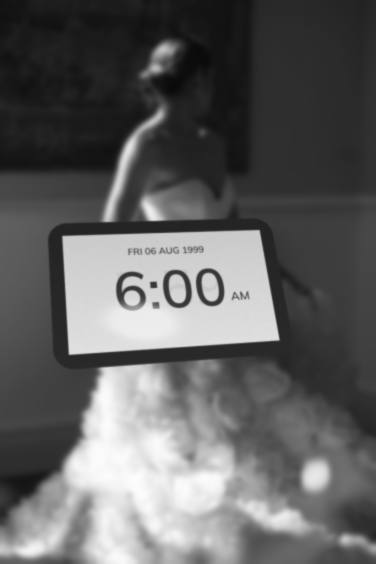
6:00
